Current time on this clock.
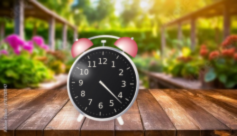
4:22
